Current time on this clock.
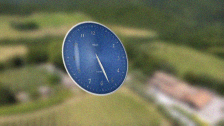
5:27
